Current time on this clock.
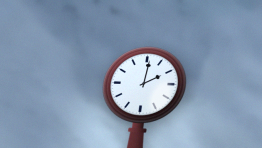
2:01
